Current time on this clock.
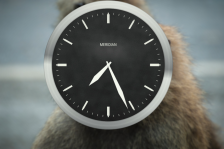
7:26
